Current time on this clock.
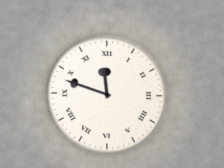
11:48
